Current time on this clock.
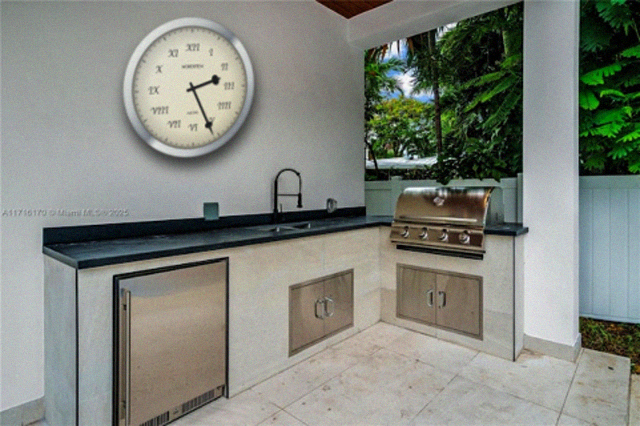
2:26
